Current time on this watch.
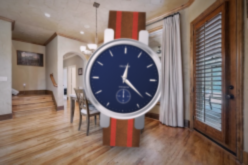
12:22
